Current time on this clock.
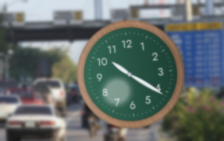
10:21
